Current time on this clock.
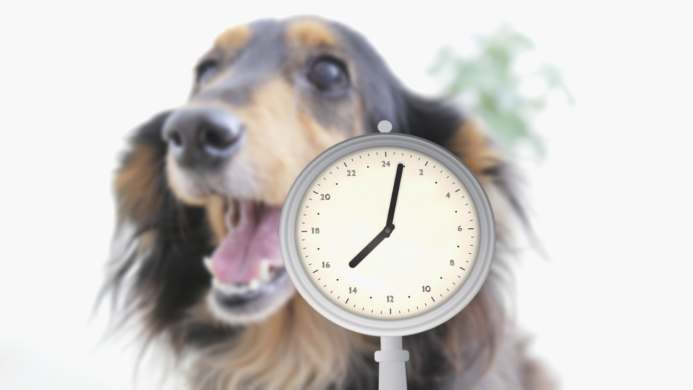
15:02
